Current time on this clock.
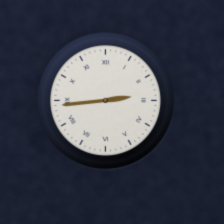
2:44
